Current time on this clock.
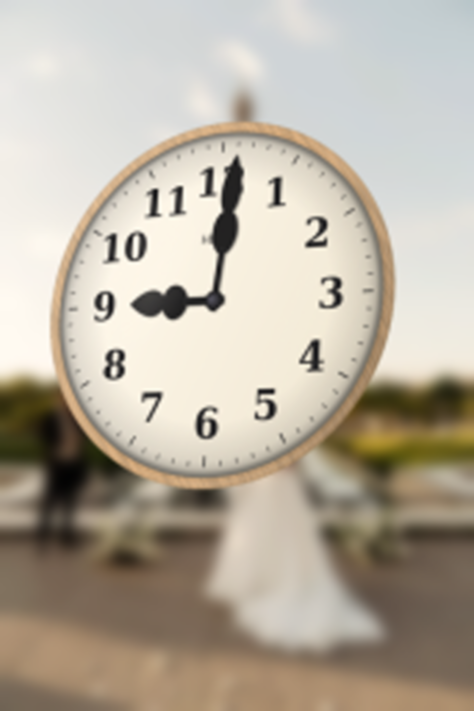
9:01
